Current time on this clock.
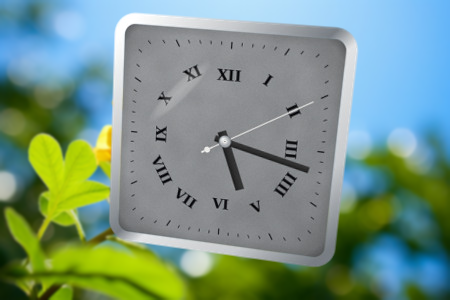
5:17:10
